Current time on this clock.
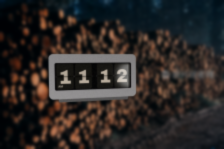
11:12
